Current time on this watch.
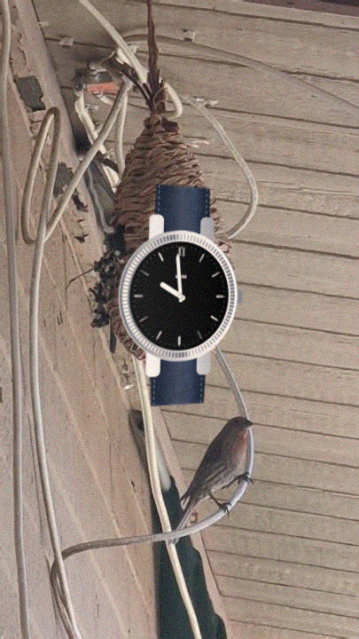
9:59
